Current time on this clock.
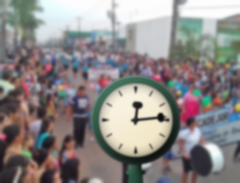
12:14
